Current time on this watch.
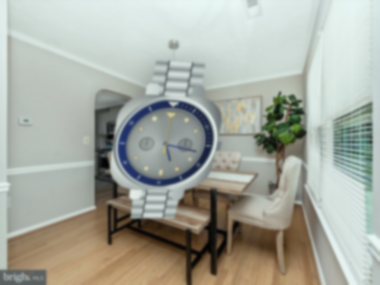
5:17
